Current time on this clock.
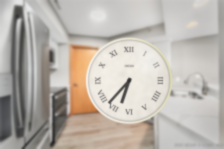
6:37
